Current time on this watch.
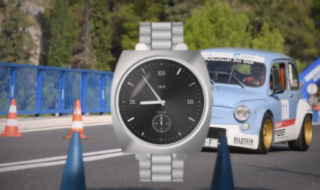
8:54
